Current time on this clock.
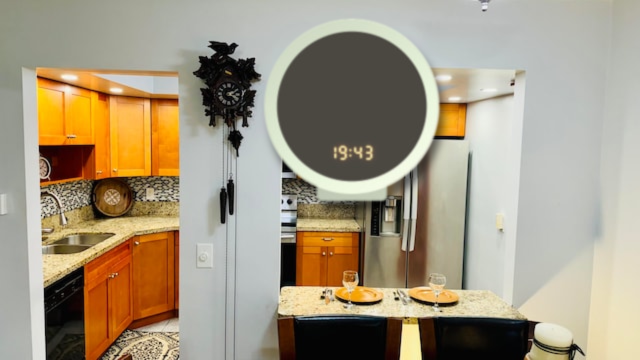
19:43
